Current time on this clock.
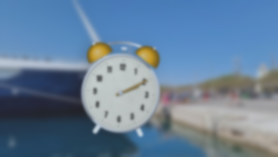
2:10
